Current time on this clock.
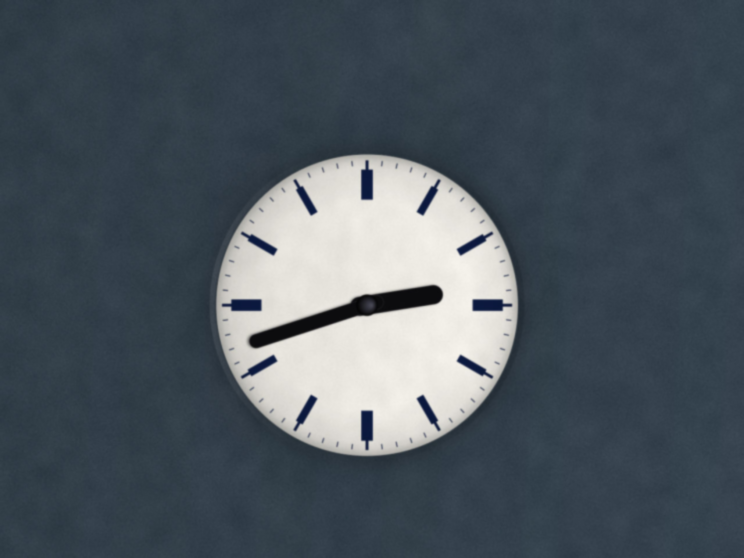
2:42
